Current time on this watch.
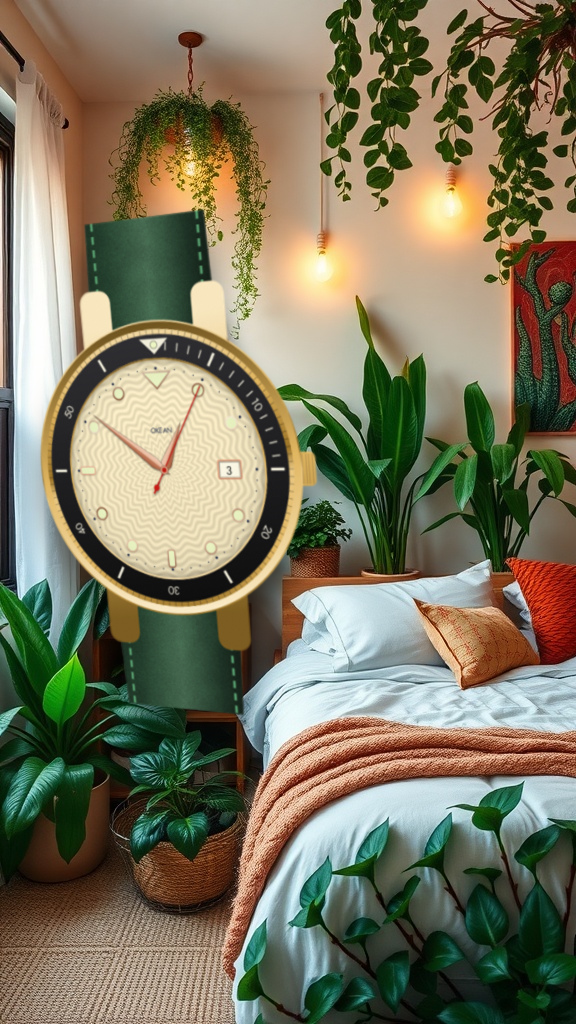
12:51:05
